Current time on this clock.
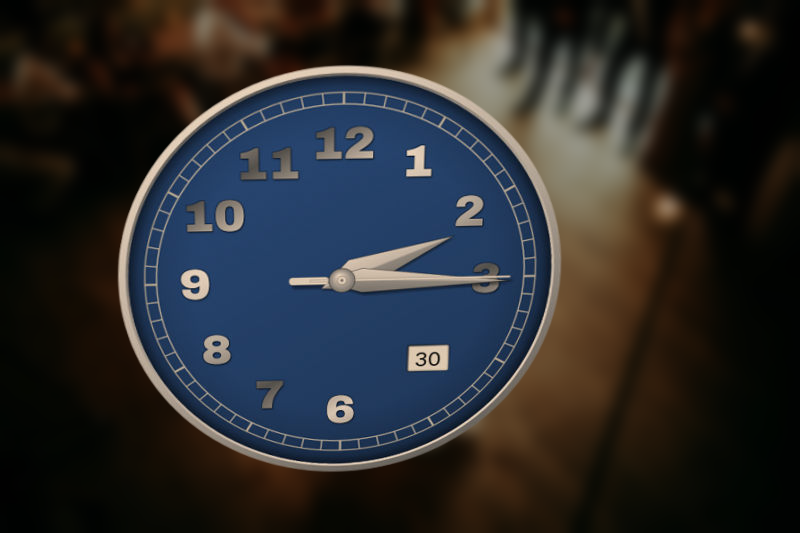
2:15:15
